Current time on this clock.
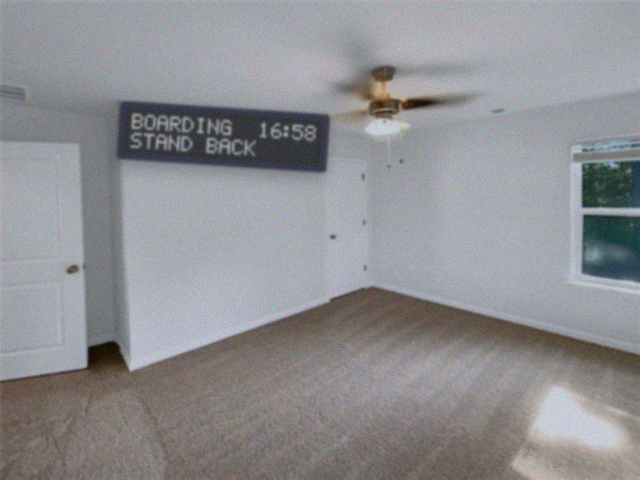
16:58
